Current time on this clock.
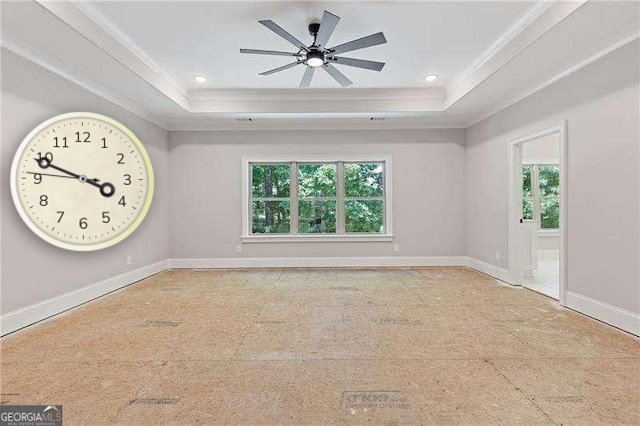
3:48:46
